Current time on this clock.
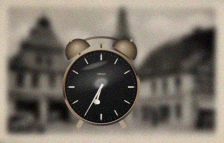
6:35
